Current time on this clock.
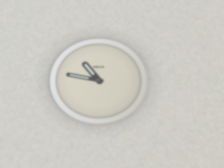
10:47
